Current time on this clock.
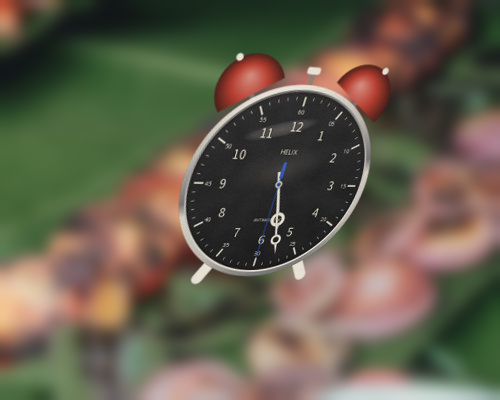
5:27:30
